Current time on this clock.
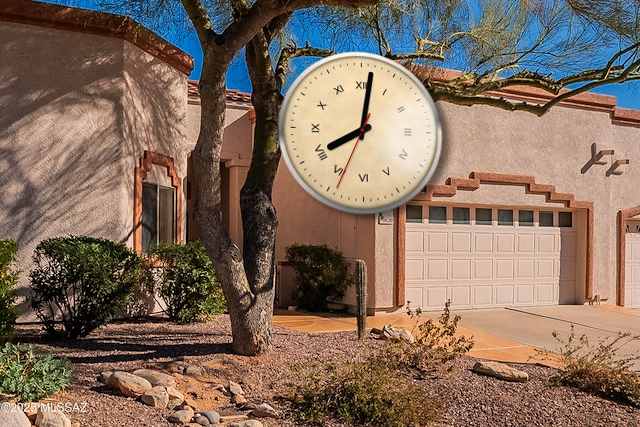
8:01:34
